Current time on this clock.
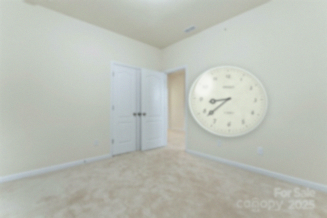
8:38
